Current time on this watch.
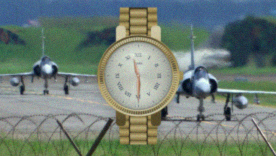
11:30
